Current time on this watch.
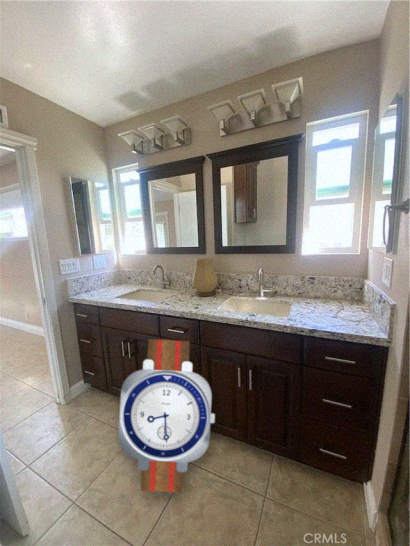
8:29
